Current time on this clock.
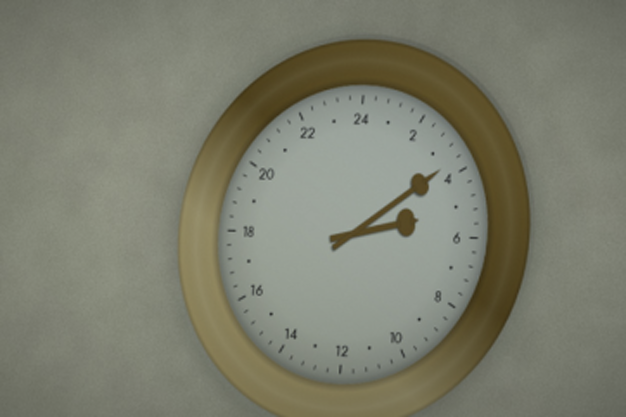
5:09
